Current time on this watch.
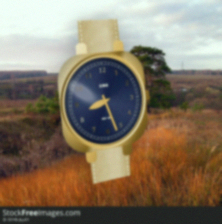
8:27
